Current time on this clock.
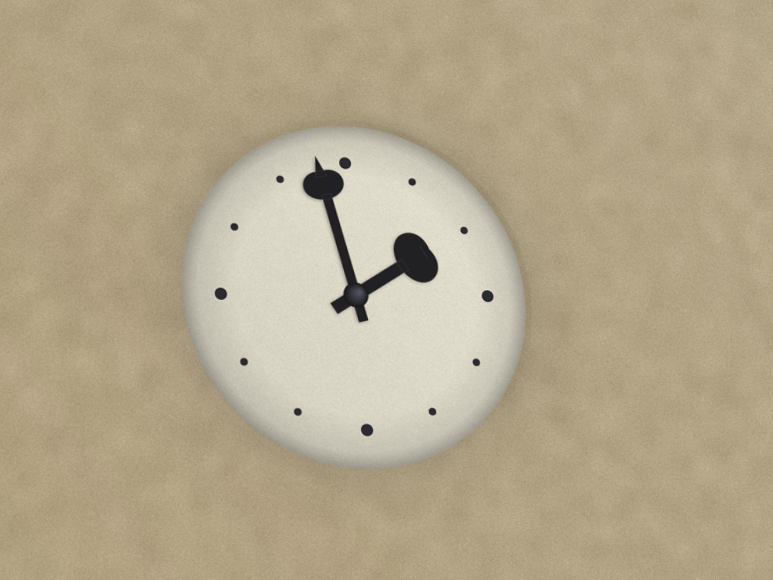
1:58
